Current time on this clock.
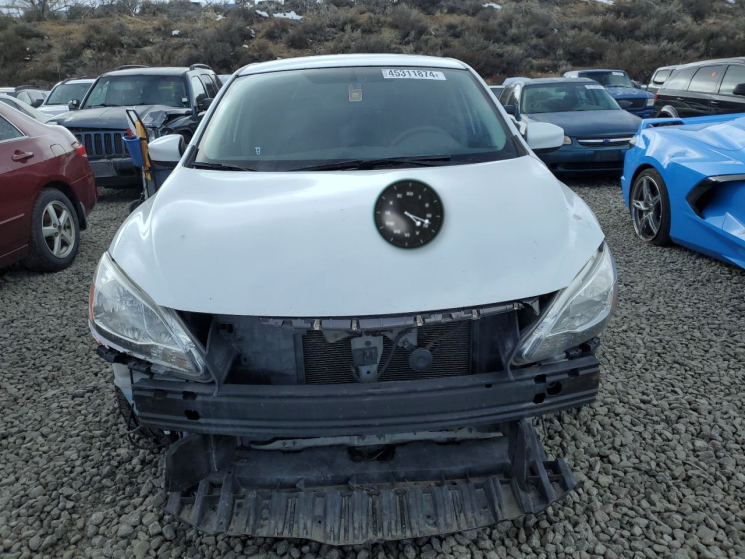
4:18
